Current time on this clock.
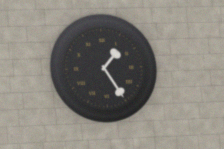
1:25
